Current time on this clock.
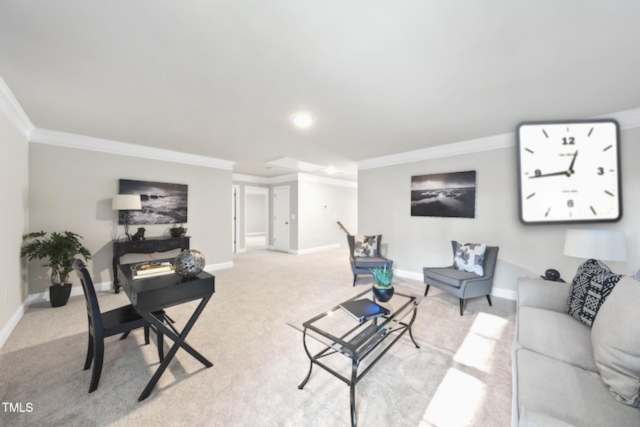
12:44
